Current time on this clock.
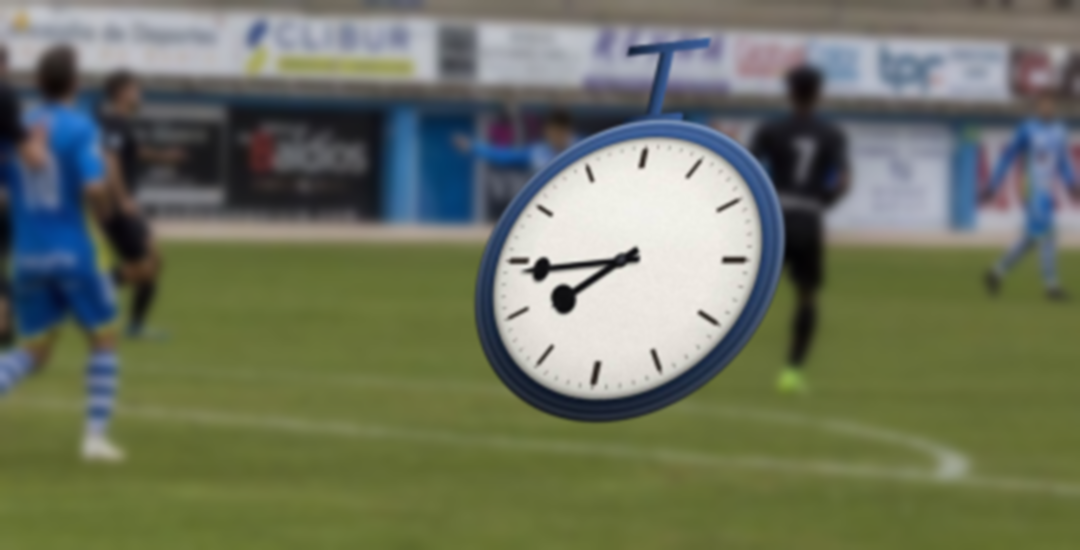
7:44
